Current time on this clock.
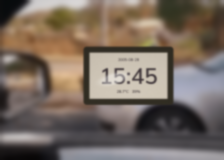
15:45
